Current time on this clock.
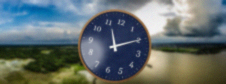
11:10
